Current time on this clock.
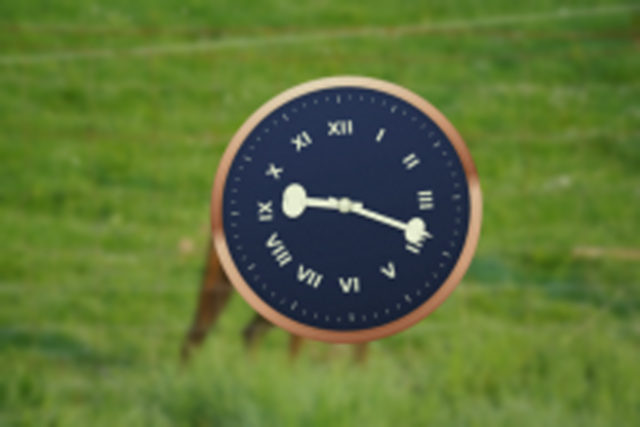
9:19
